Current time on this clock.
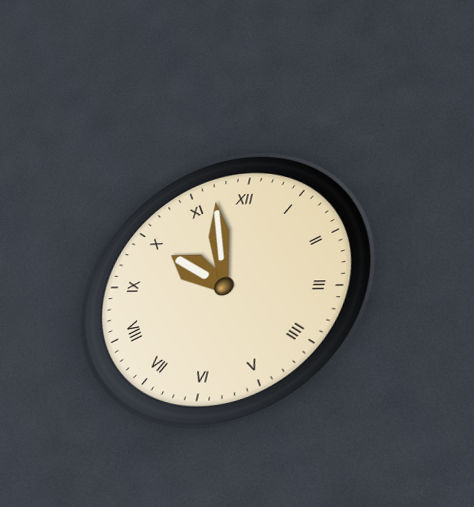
9:57
